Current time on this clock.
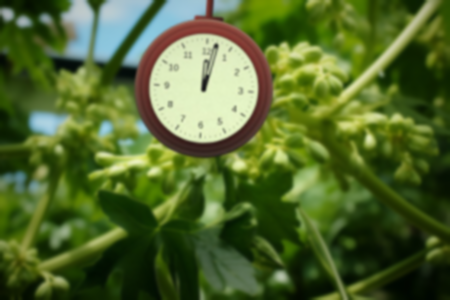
12:02
